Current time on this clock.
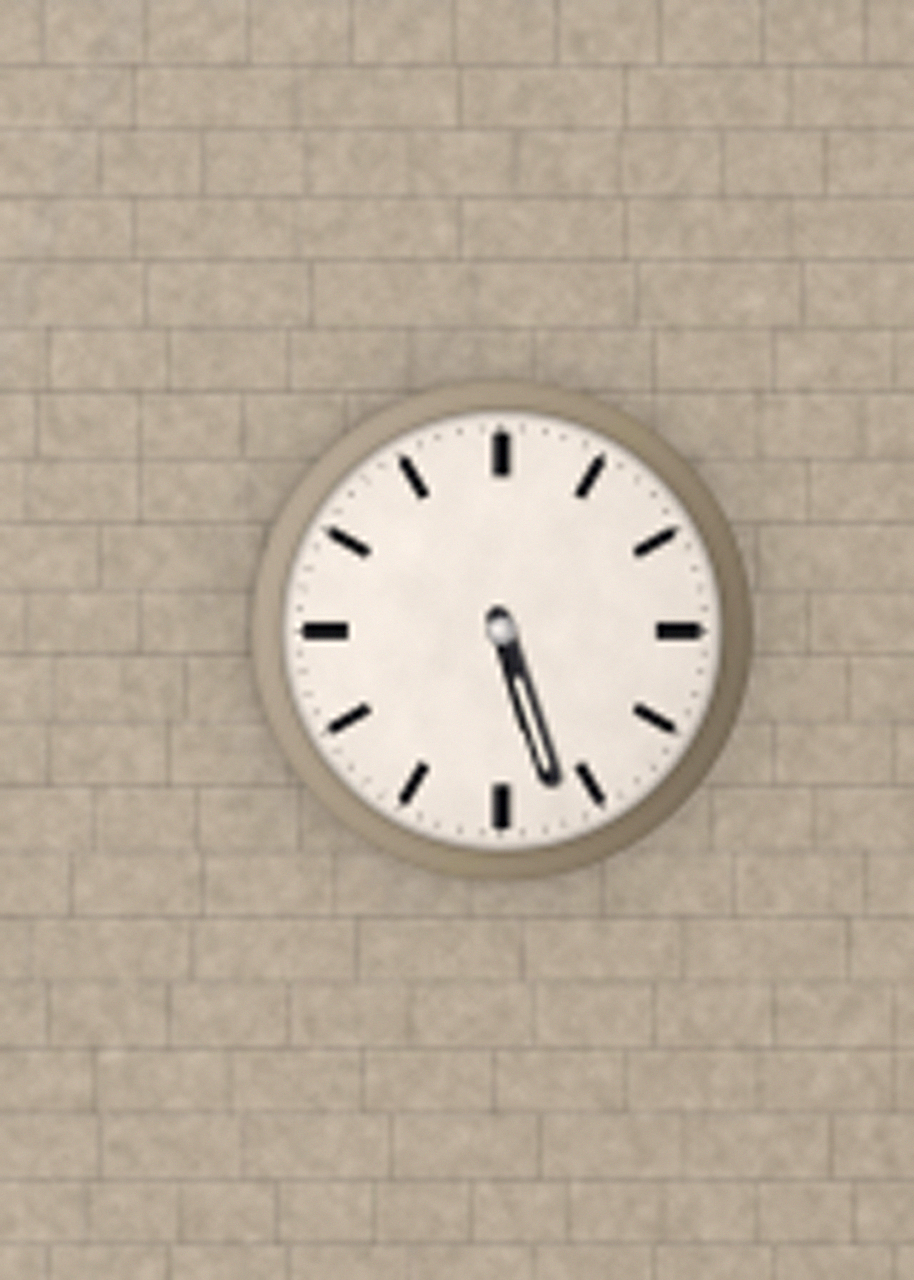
5:27
